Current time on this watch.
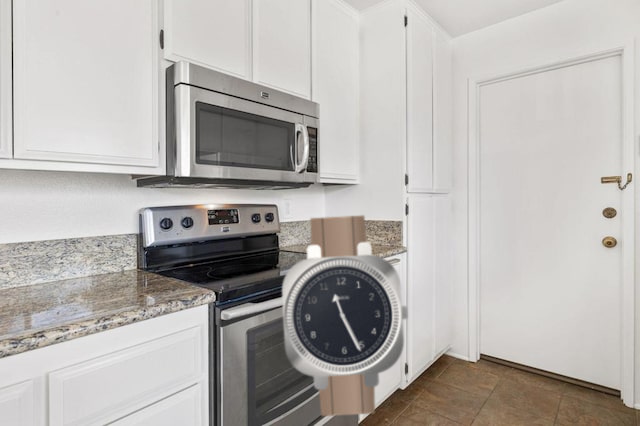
11:26
